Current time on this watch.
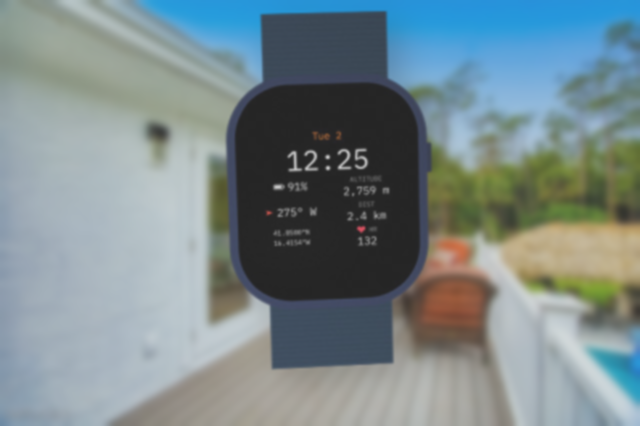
12:25
